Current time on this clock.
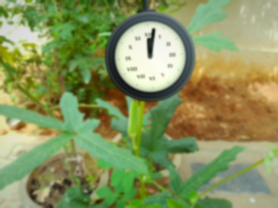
12:02
